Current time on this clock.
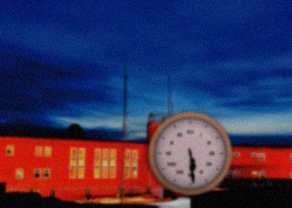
5:29
